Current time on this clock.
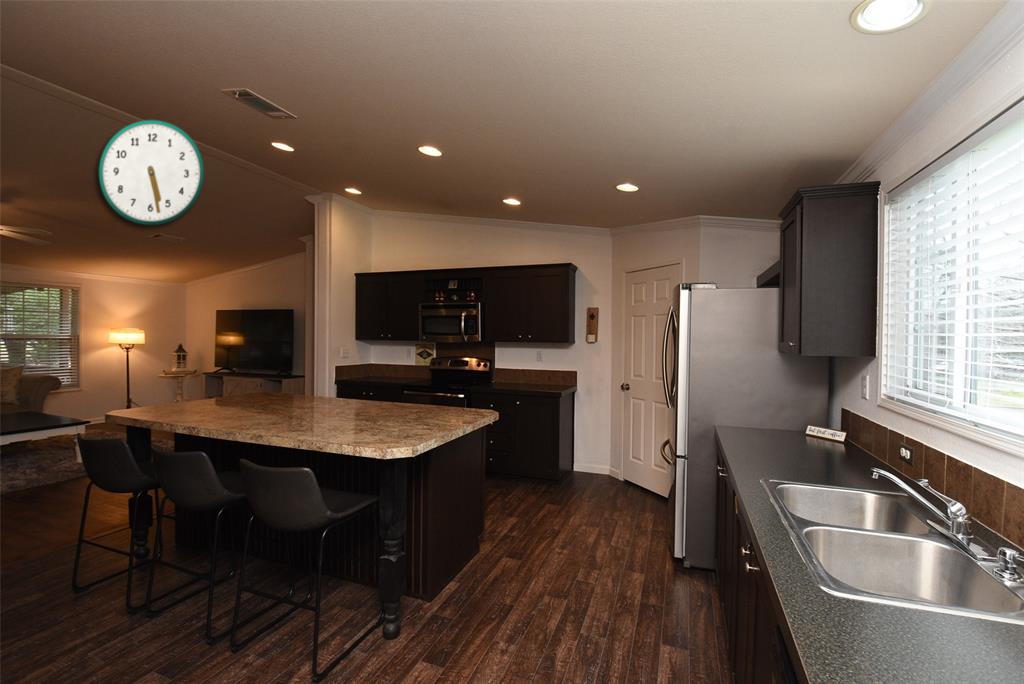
5:28
